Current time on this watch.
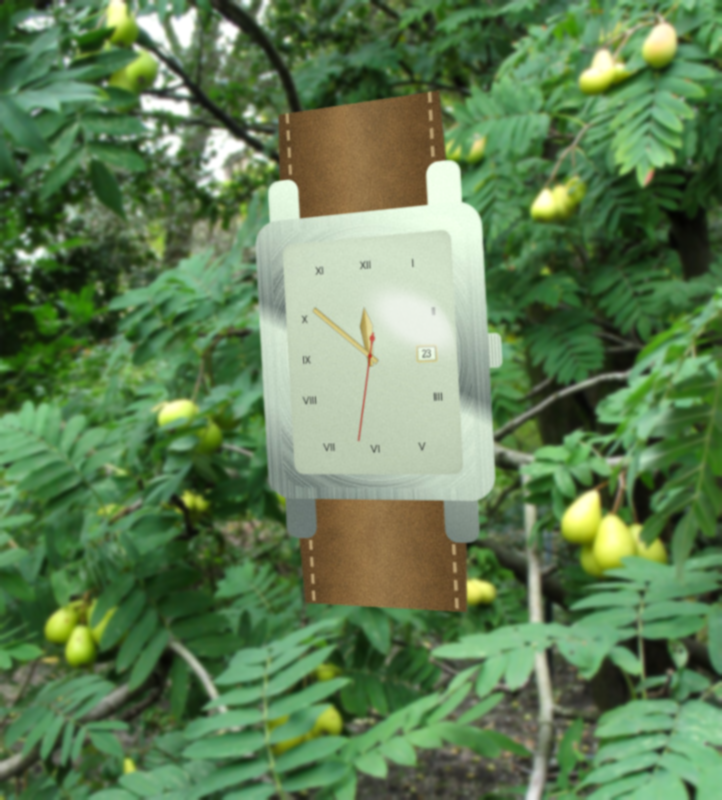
11:51:32
